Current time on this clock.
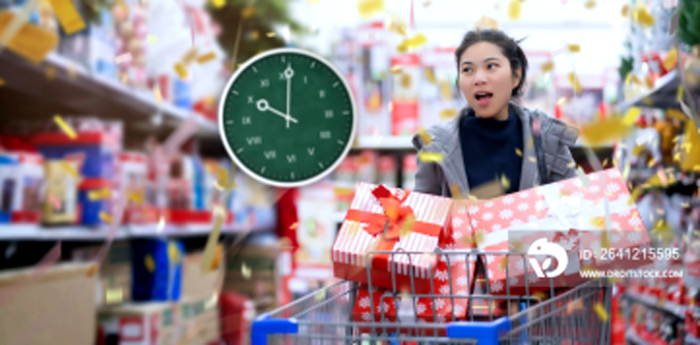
10:01
